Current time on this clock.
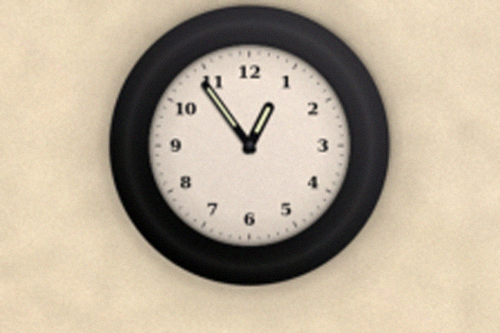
12:54
